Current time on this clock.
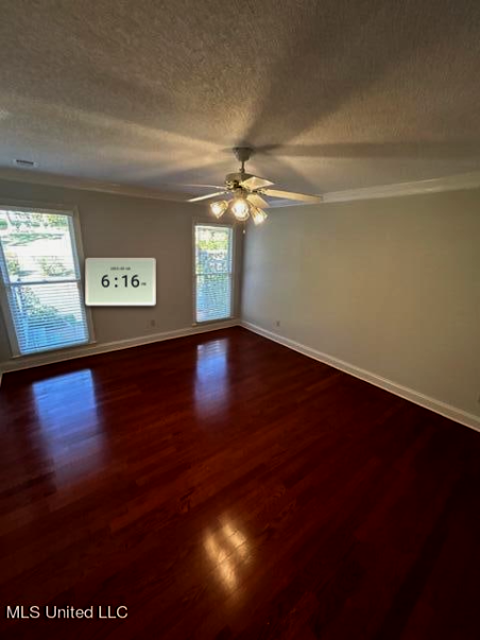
6:16
